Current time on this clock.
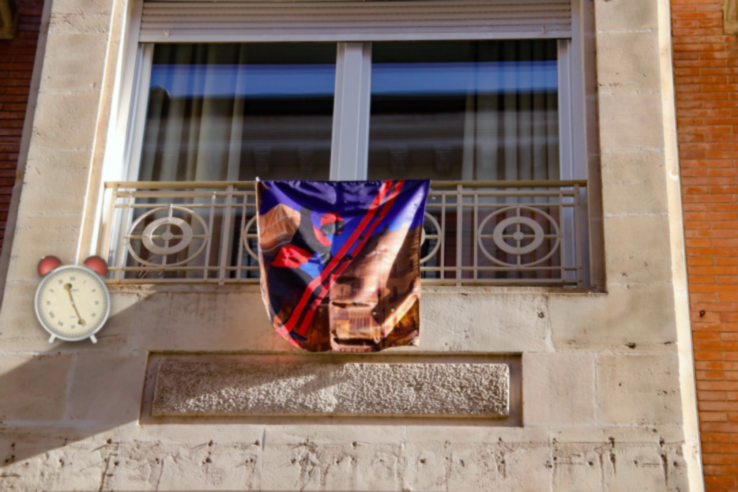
11:26
